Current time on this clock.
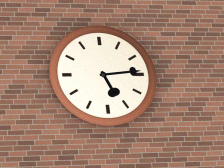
5:14
